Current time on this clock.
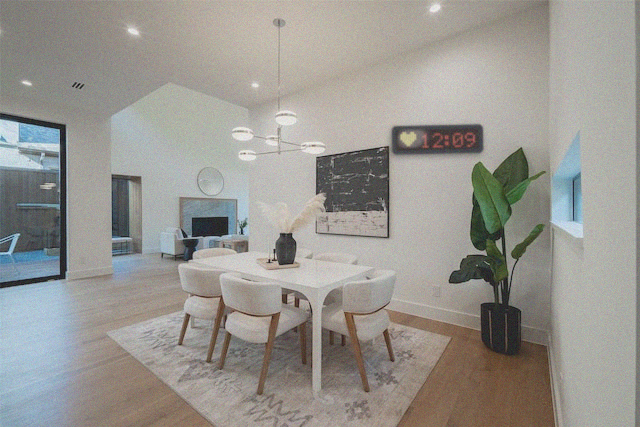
12:09
